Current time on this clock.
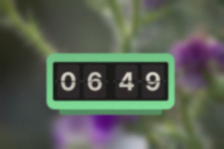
6:49
